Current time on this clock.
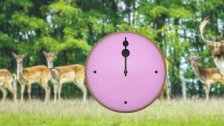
12:00
